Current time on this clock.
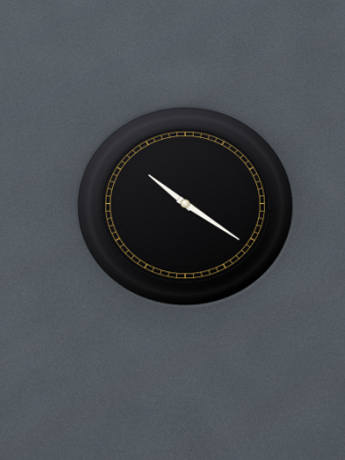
10:21
